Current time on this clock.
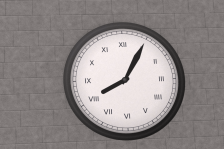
8:05
